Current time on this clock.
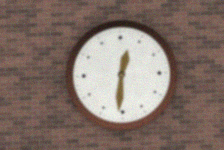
12:31
